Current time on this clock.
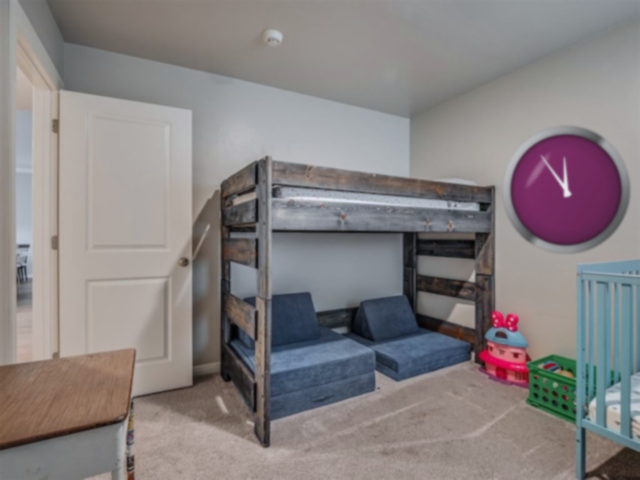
11:54
